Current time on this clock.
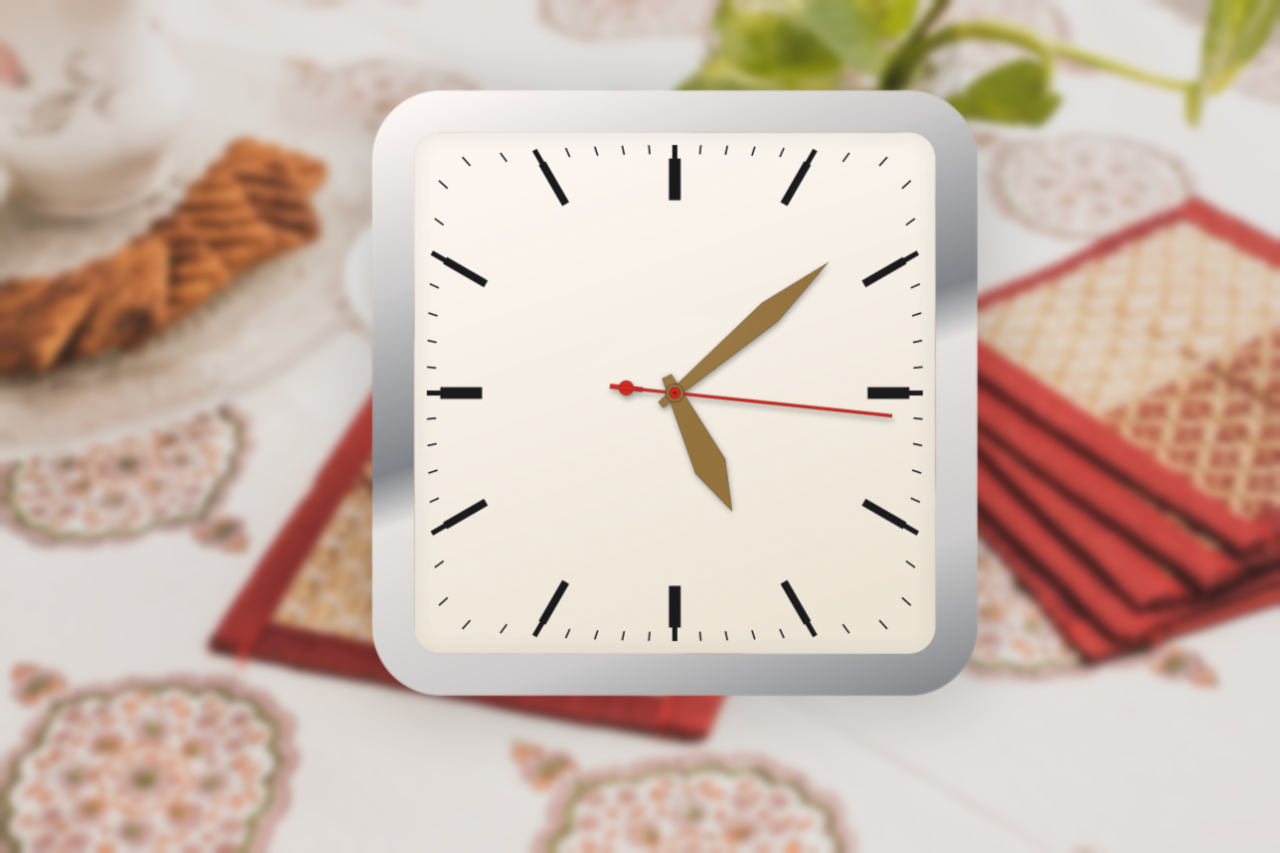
5:08:16
